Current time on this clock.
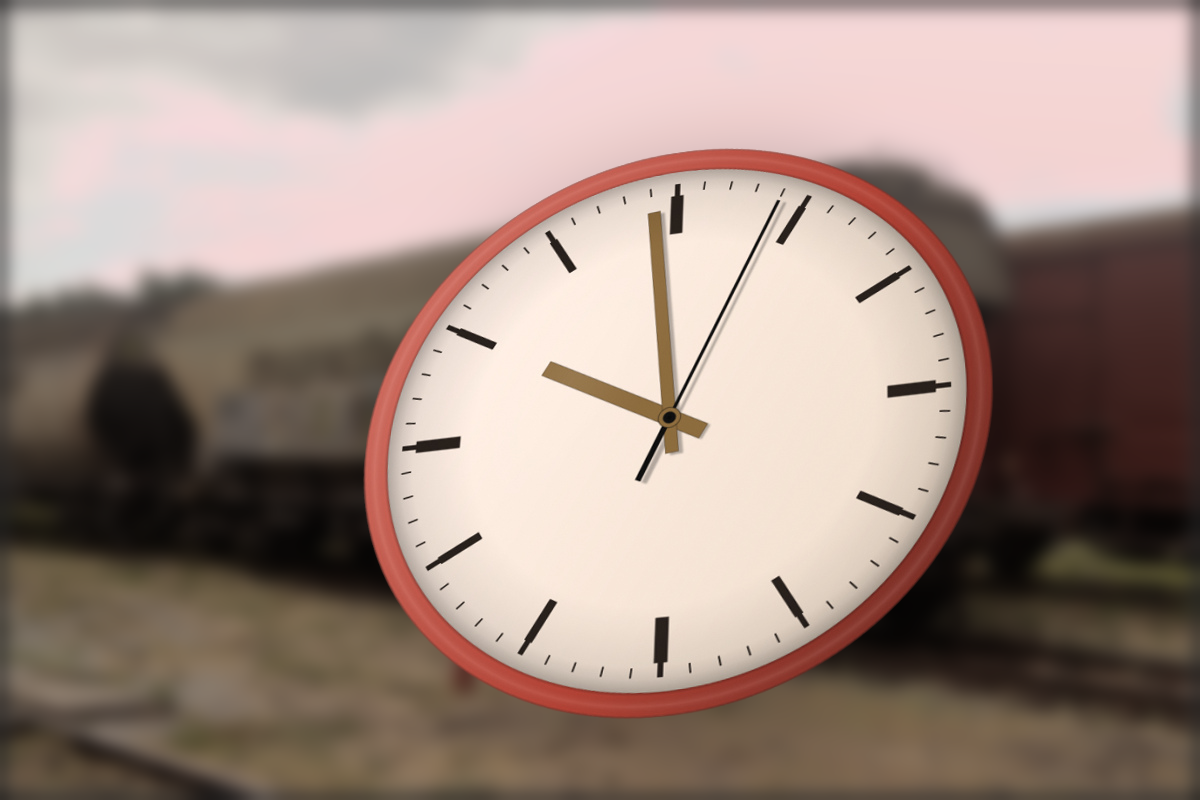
9:59:04
